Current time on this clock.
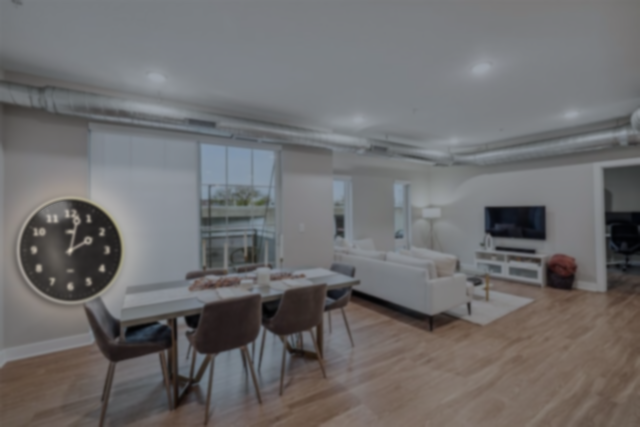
2:02
